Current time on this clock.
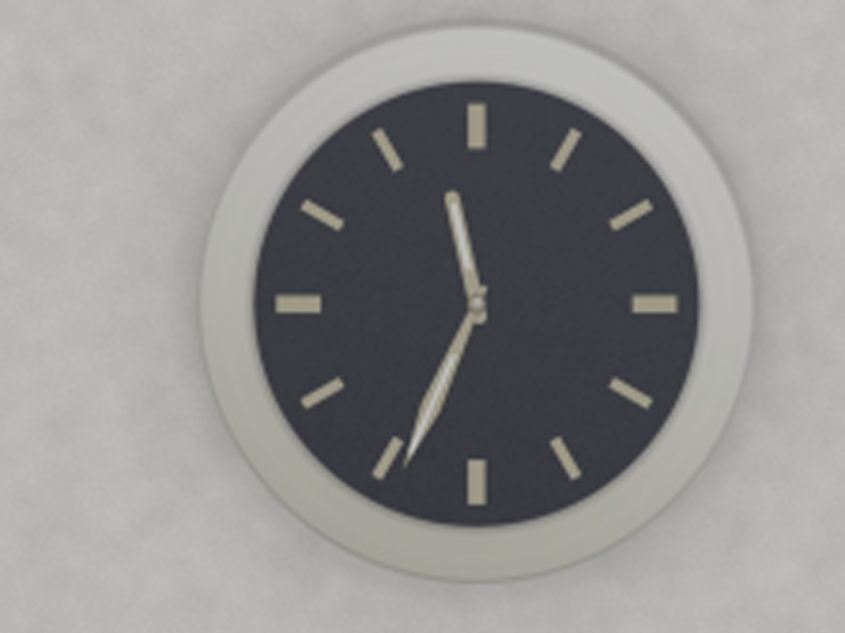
11:34
